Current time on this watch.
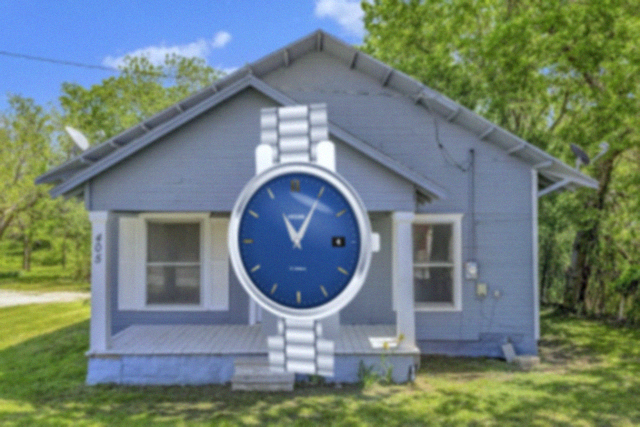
11:05
